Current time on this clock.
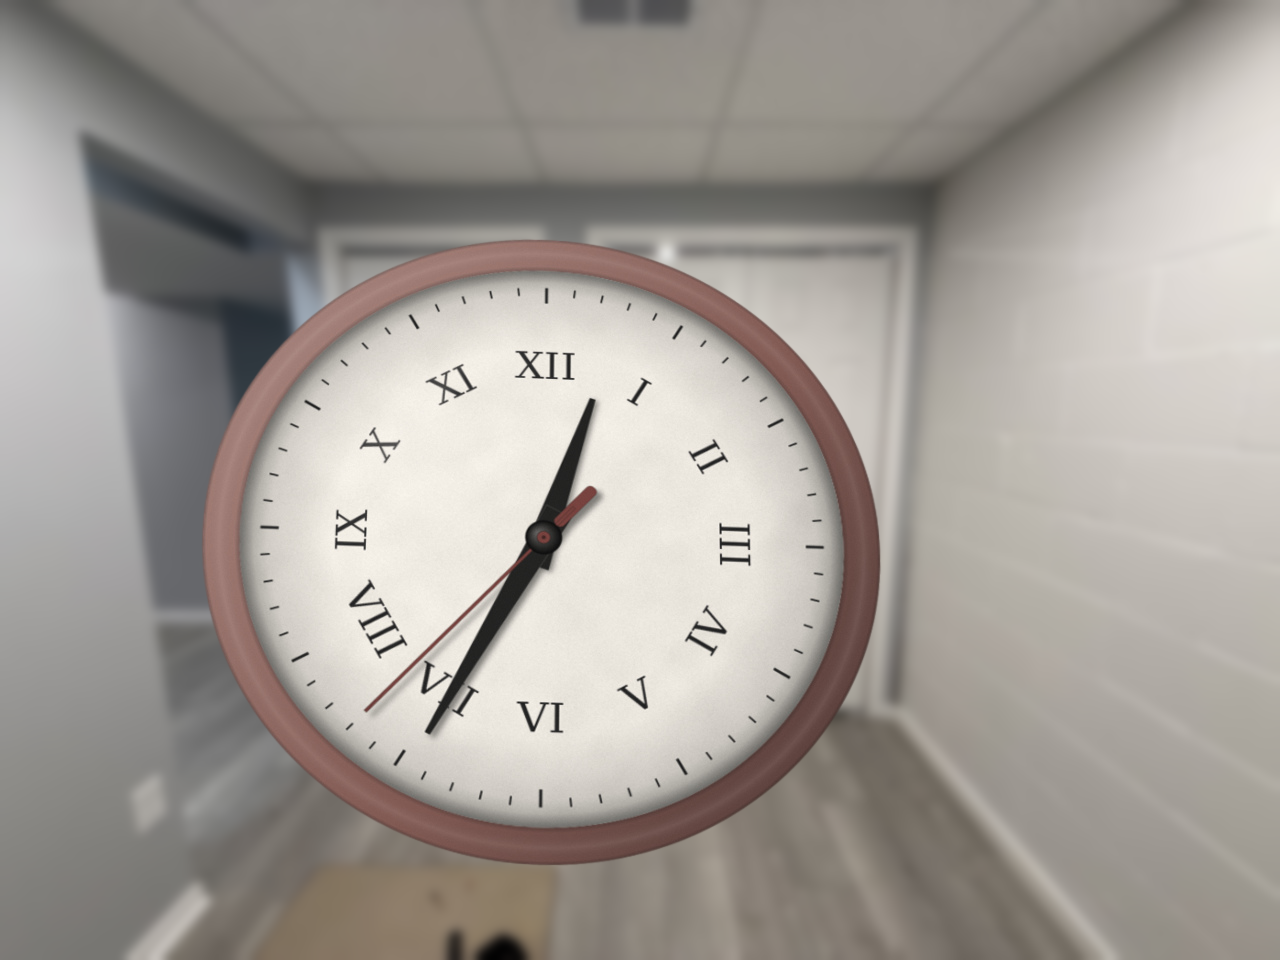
12:34:37
